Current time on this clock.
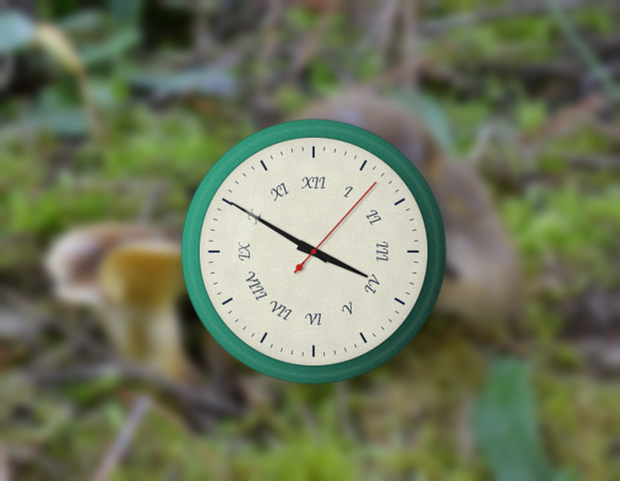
3:50:07
